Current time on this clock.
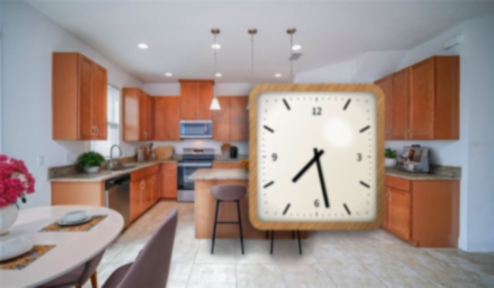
7:28
